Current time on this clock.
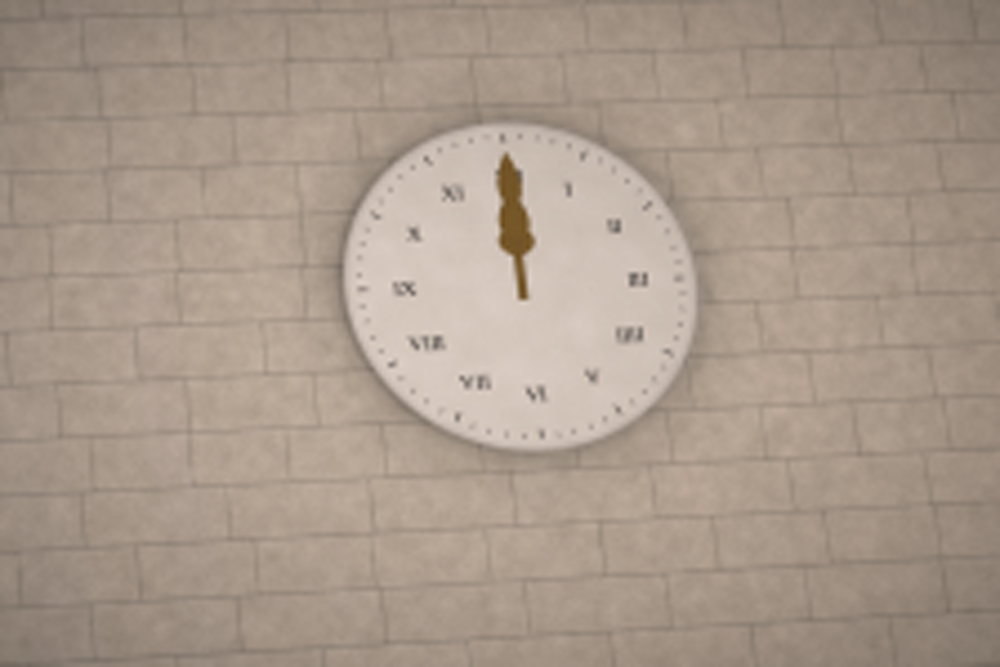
12:00
